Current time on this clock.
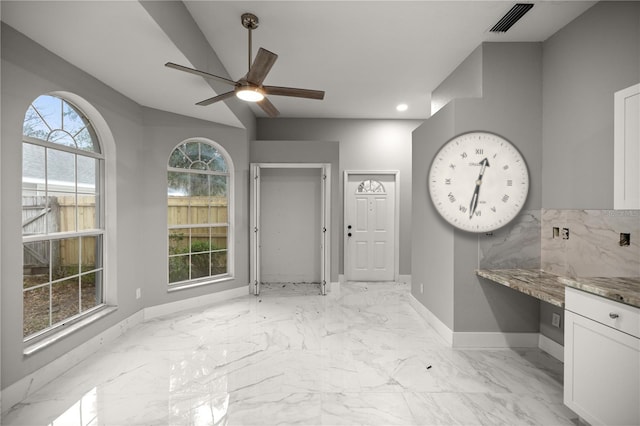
12:32
